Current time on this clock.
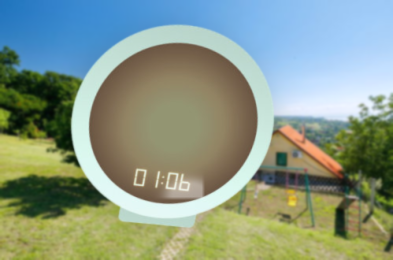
1:06
